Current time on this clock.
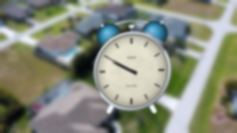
9:50
